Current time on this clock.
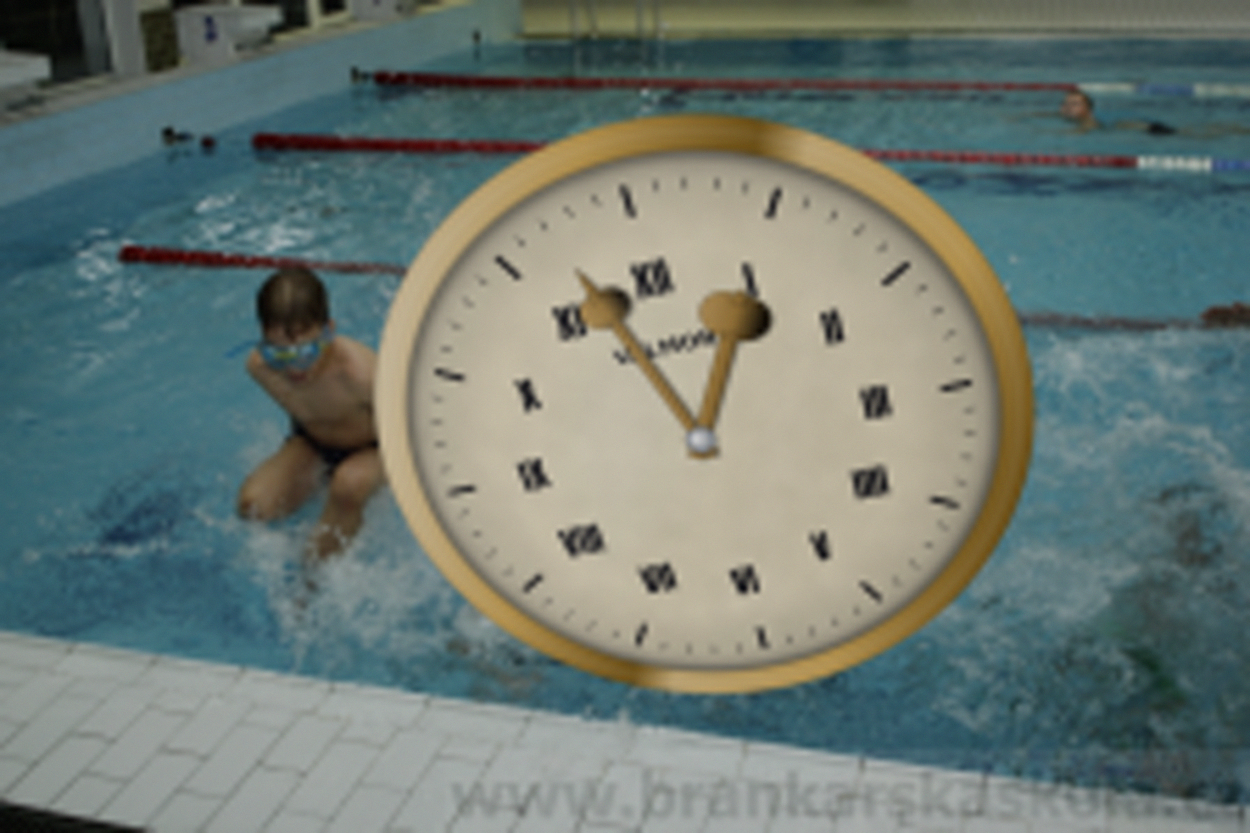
12:57
